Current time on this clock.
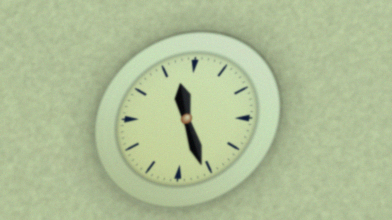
11:26
